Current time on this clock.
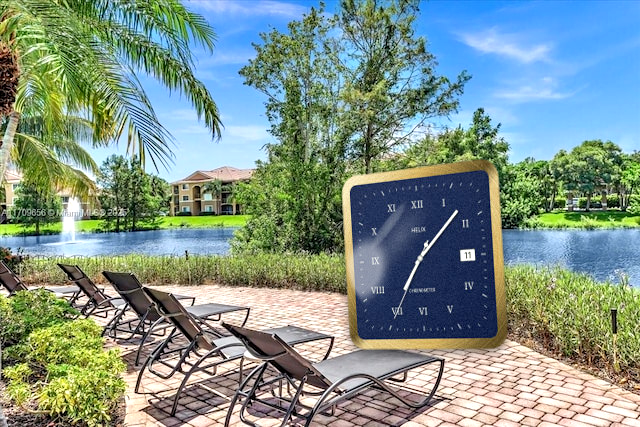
7:07:35
